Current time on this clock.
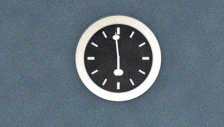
5:59
